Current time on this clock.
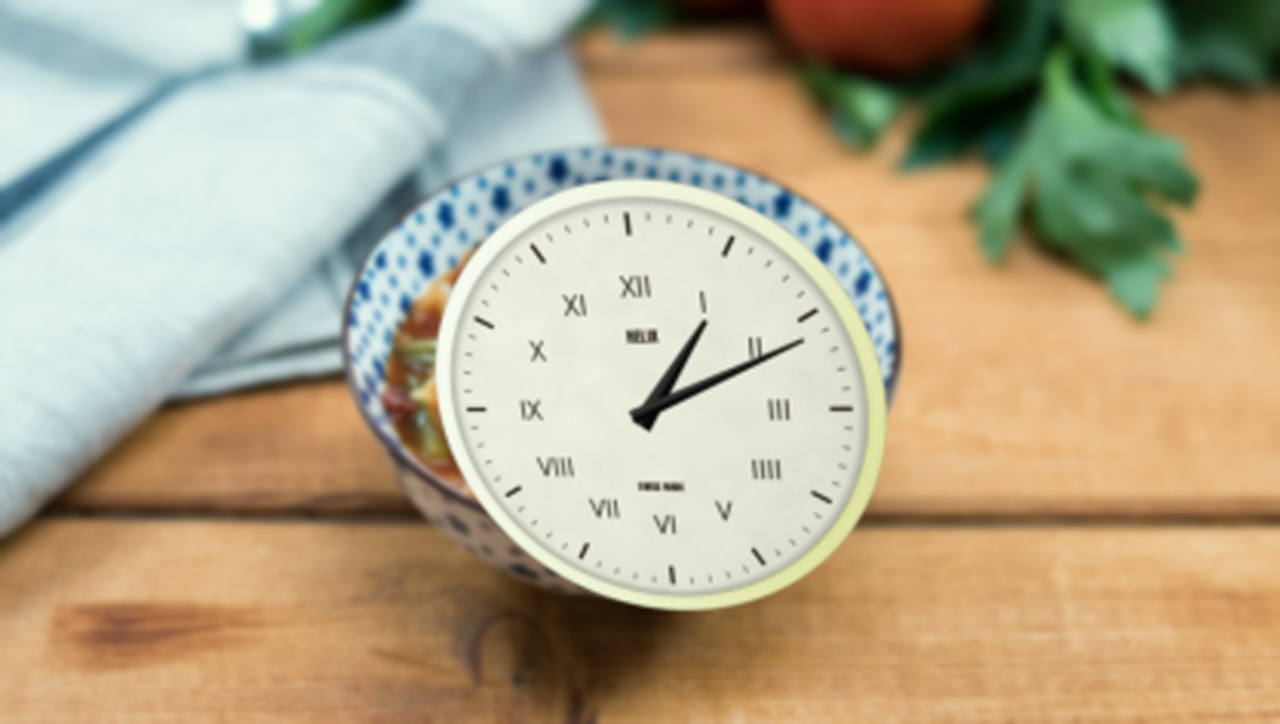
1:11
